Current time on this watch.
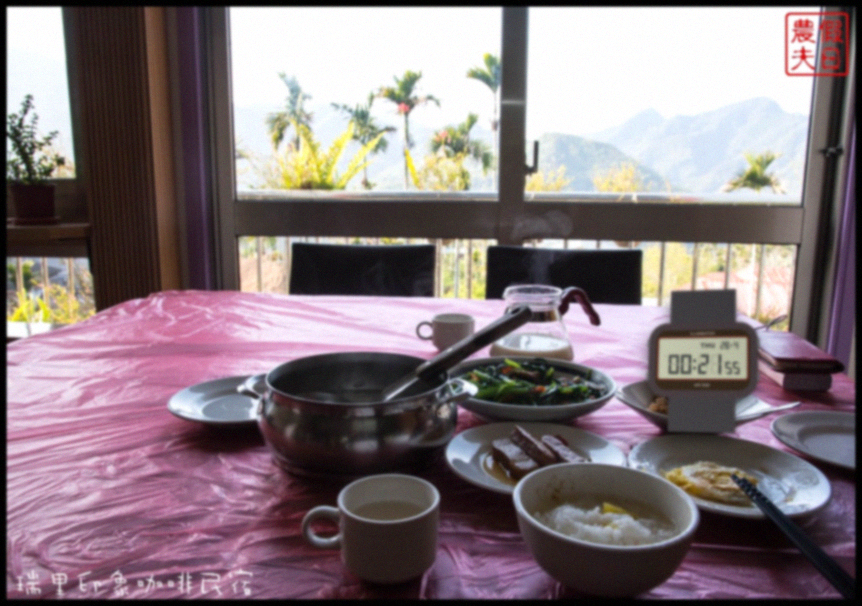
0:21:55
